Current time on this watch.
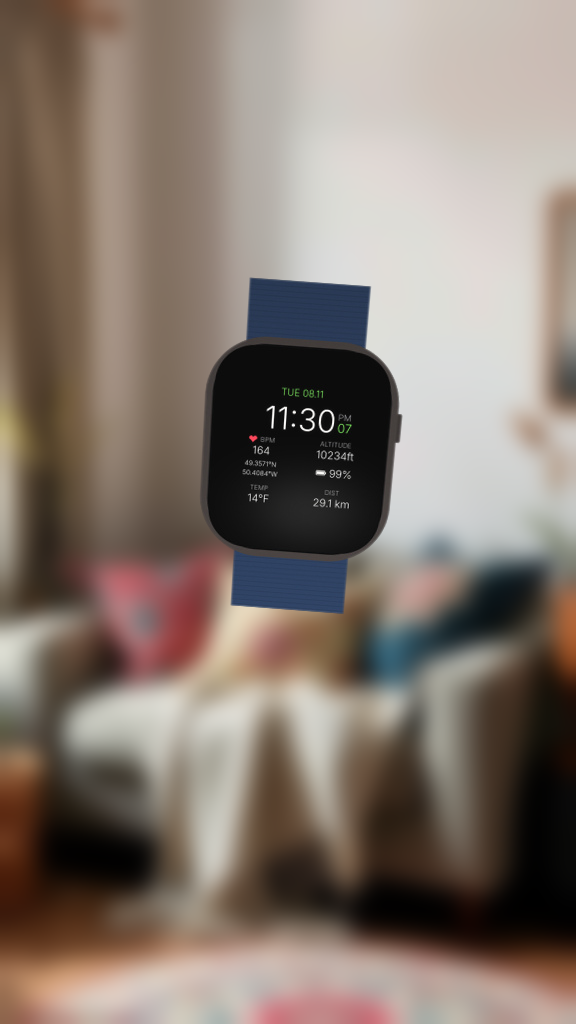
11:30:07
